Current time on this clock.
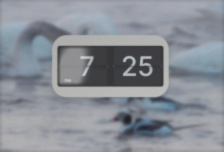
7:25
